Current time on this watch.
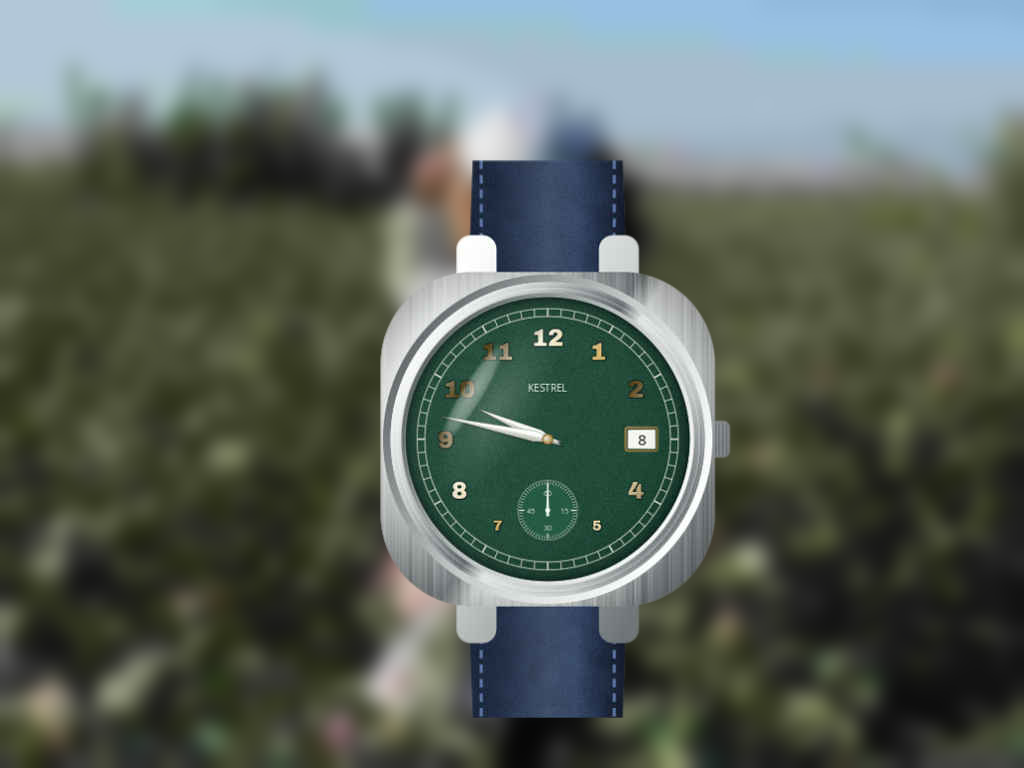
9:47
